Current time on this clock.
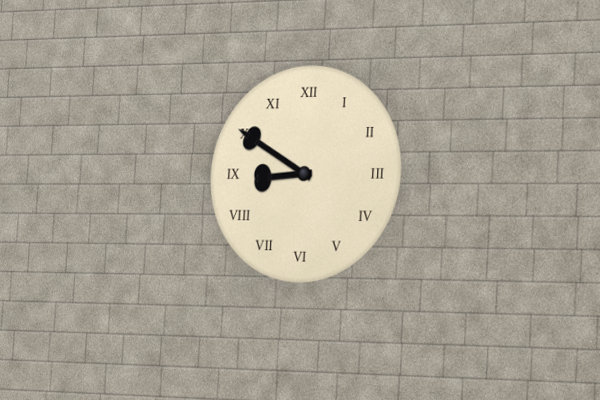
8:50
